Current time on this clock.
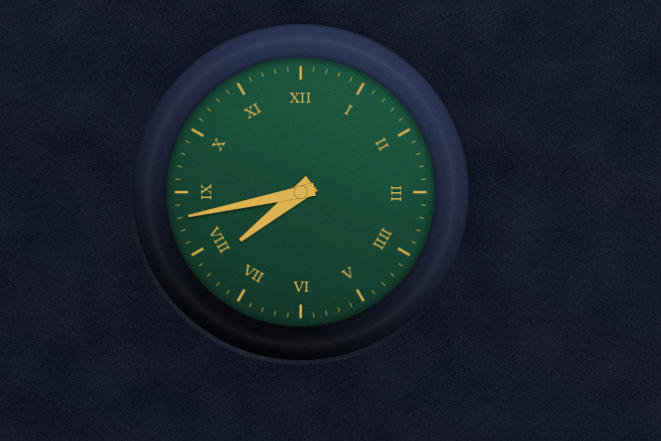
7:43
